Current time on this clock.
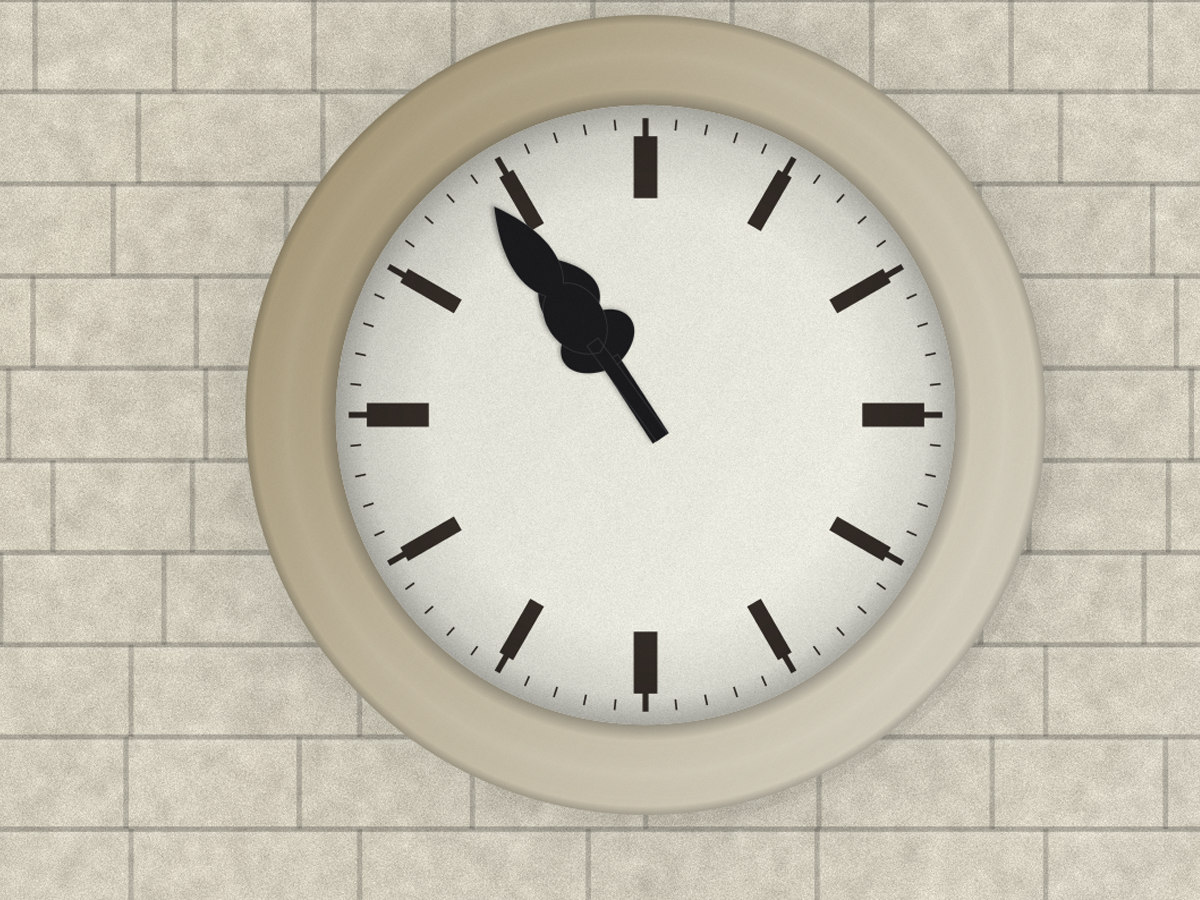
10:54
